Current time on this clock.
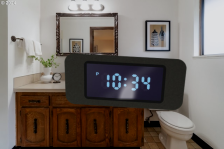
10:34
